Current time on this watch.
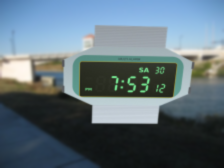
7:53:12
